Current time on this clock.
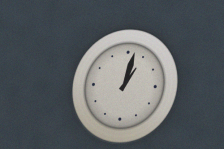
1:02
